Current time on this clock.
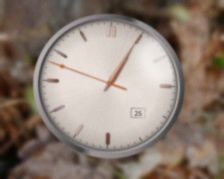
1:04:48
